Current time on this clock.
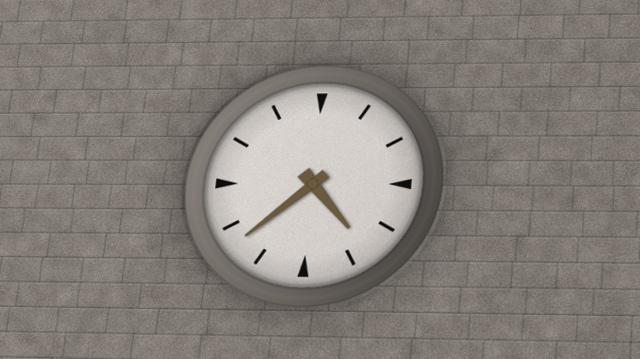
4:38
